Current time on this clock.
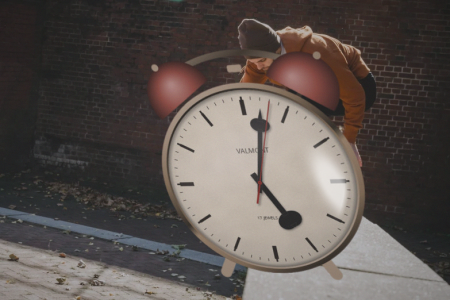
5:02:03
